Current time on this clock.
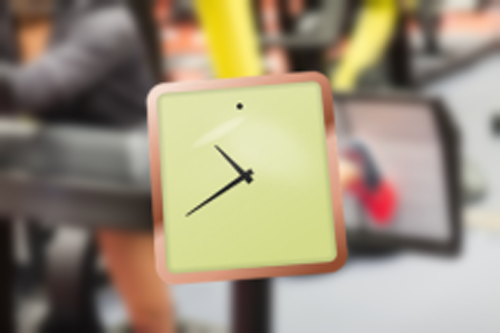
10:40
